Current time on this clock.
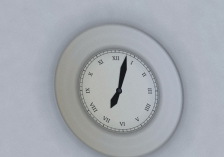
7:03
